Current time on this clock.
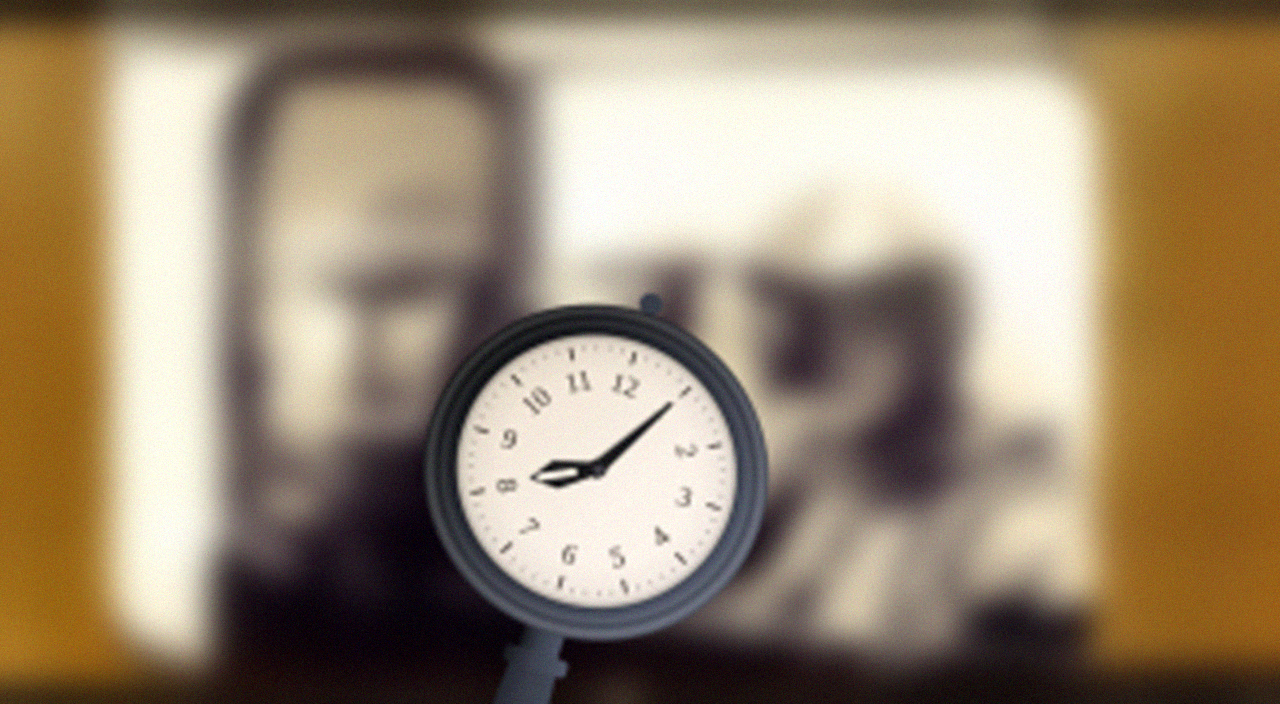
8:05
